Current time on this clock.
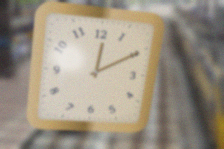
12:10
